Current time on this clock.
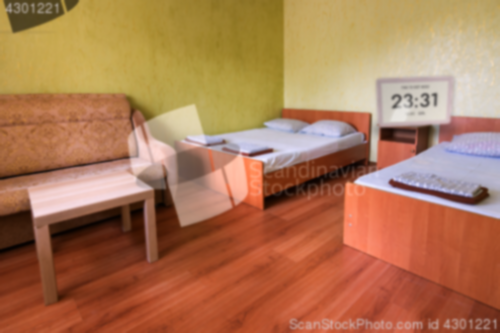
23:31
